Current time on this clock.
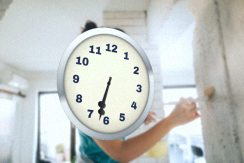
6:32
